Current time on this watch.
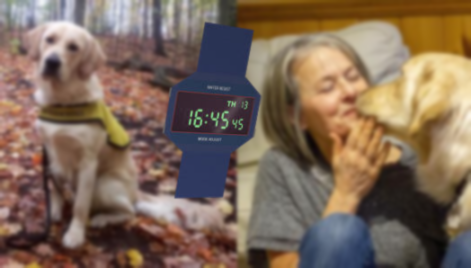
16:45:45
